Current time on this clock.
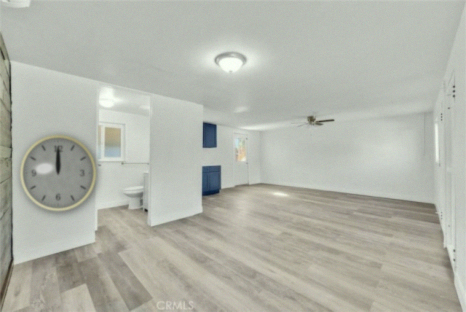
12:00
